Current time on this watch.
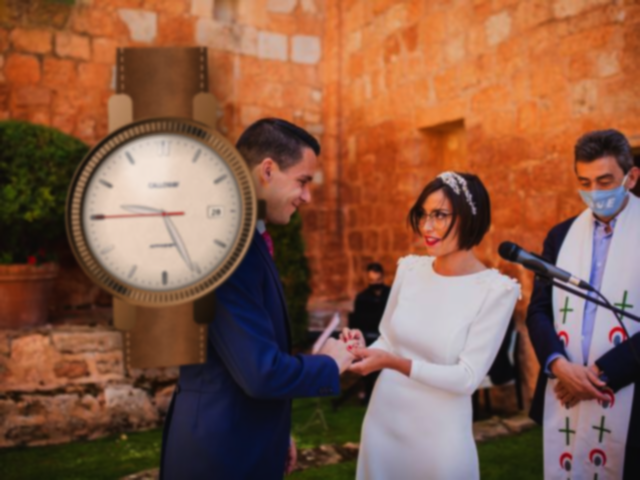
9:25:45
